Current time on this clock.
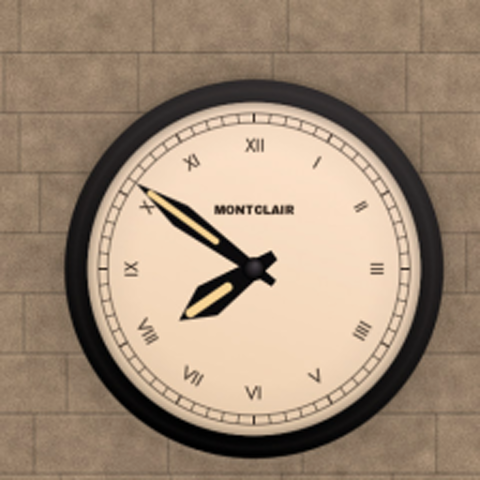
7:51
